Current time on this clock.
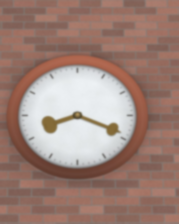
8:19
